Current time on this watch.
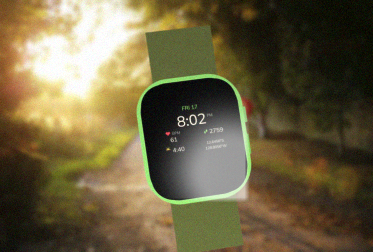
8:02
